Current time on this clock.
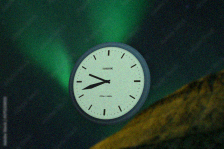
9:42
